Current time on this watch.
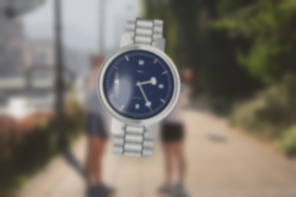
2:25
